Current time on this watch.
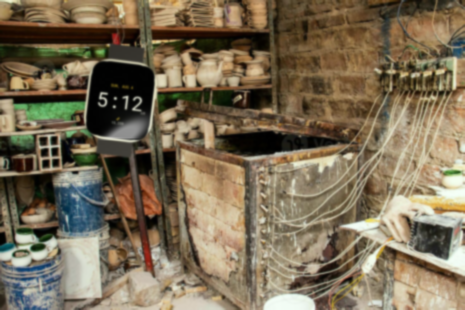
5:12
